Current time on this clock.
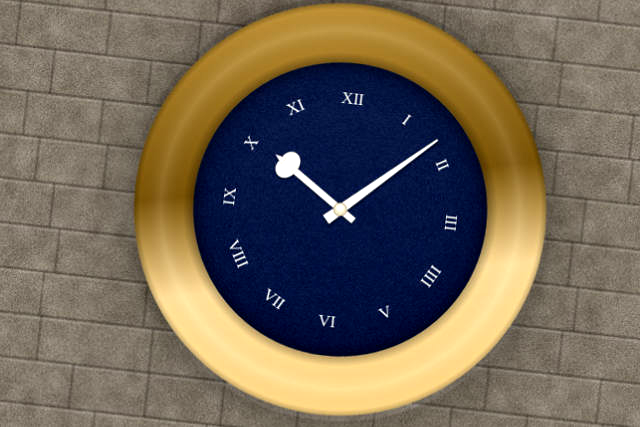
10:08
